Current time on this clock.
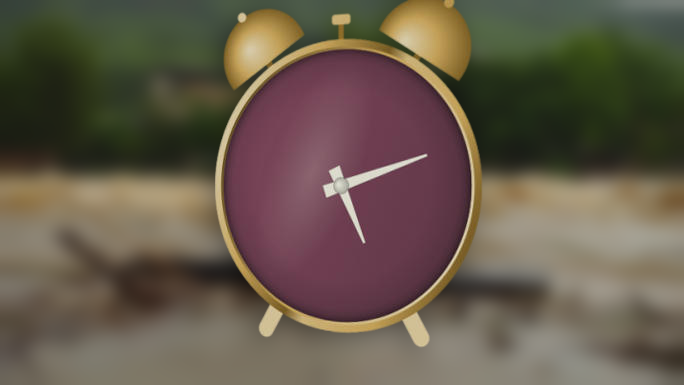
5:12
